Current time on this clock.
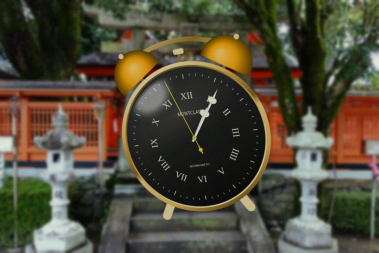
1:05:57
